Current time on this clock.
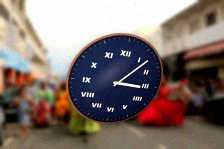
3:07
